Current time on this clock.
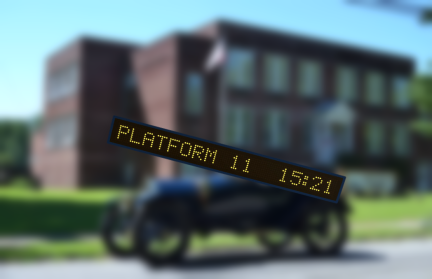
15:21
